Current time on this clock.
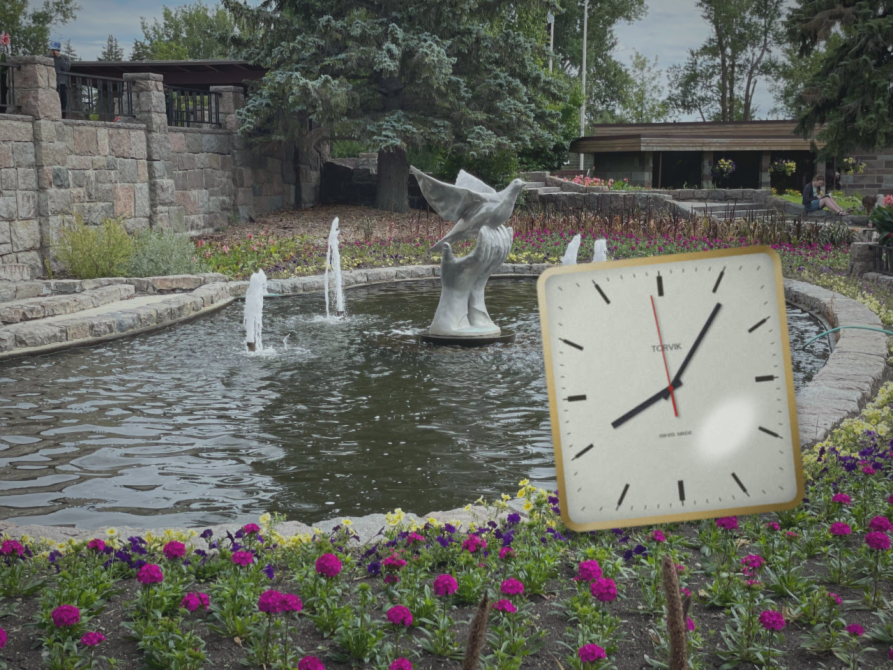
8:05:59
